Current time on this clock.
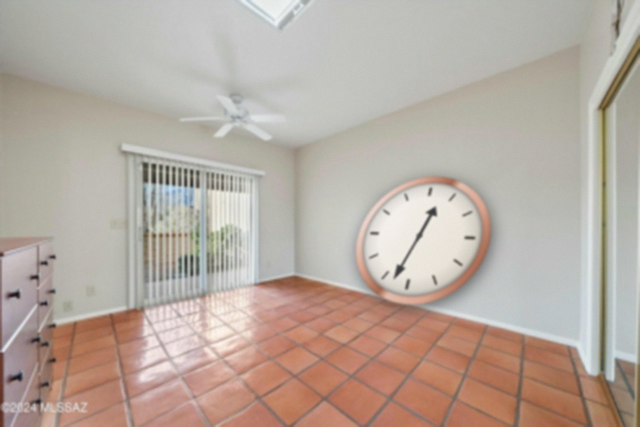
12:33
